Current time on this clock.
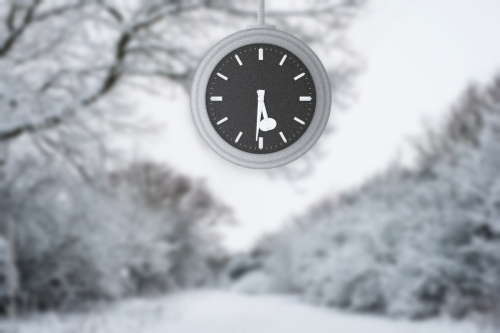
5:31
